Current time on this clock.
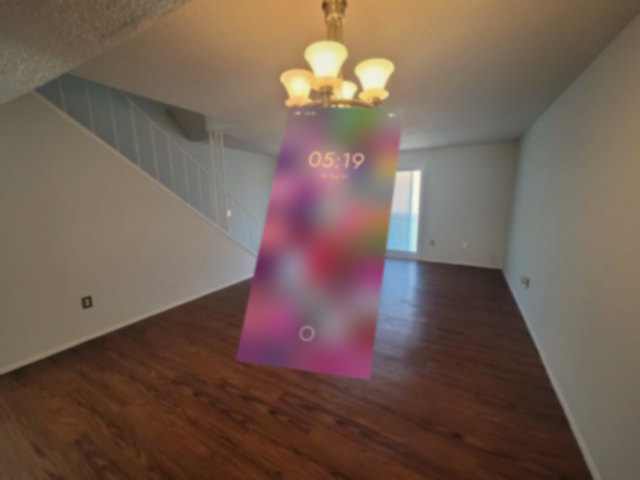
5:19
